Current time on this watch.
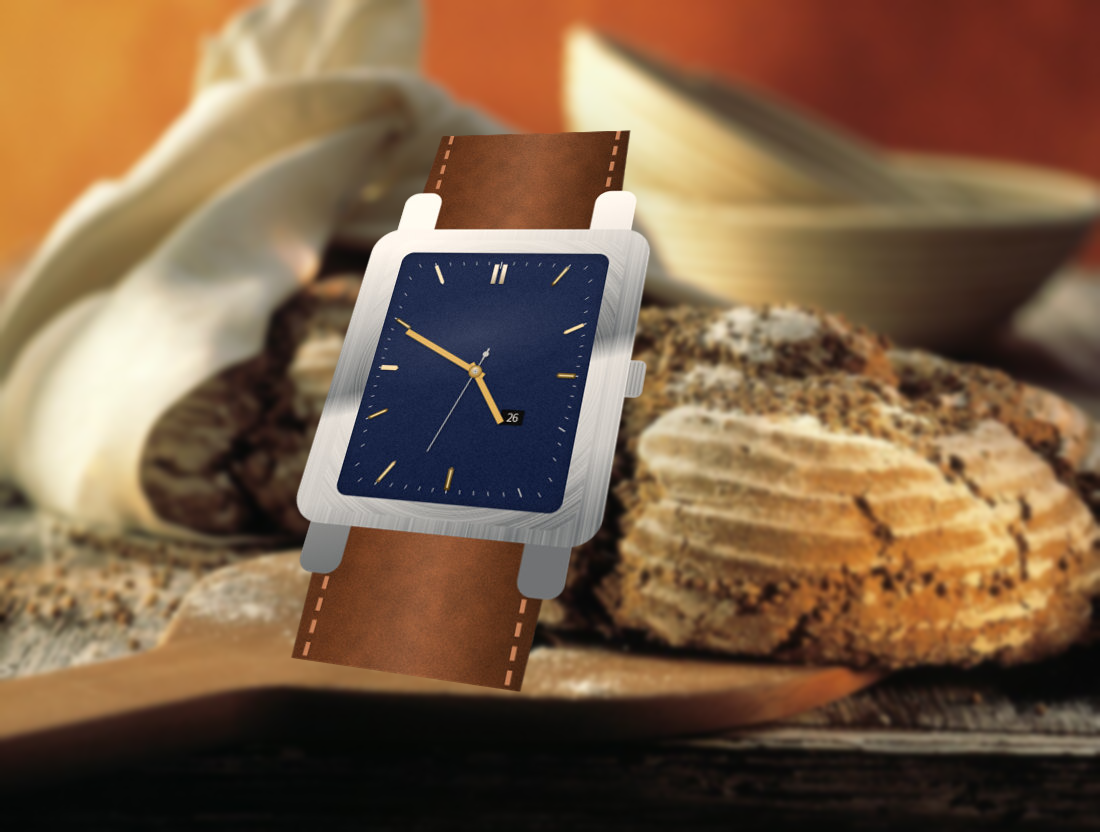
4:49:33
